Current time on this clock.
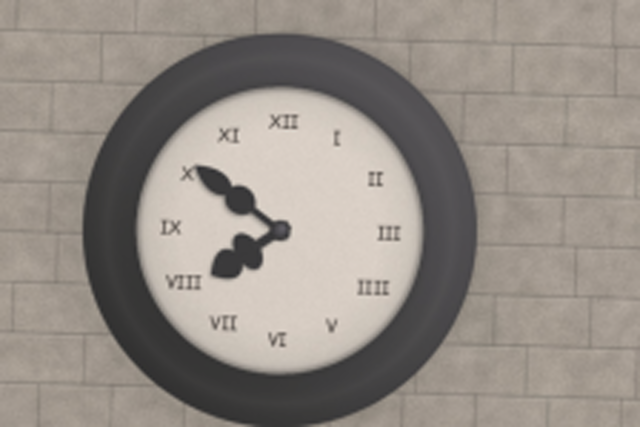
7:51
